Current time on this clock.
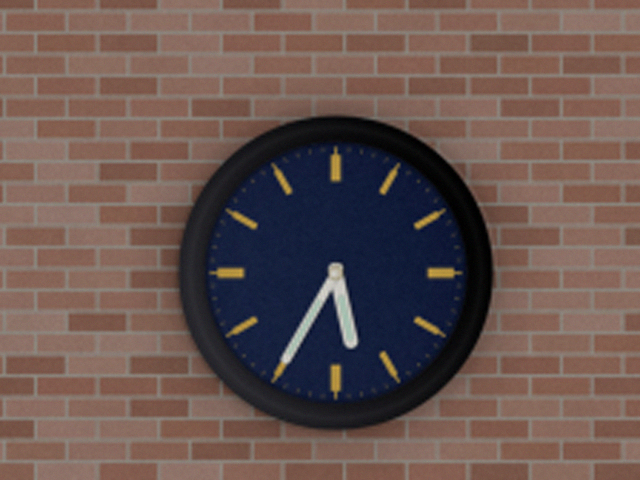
5:35
